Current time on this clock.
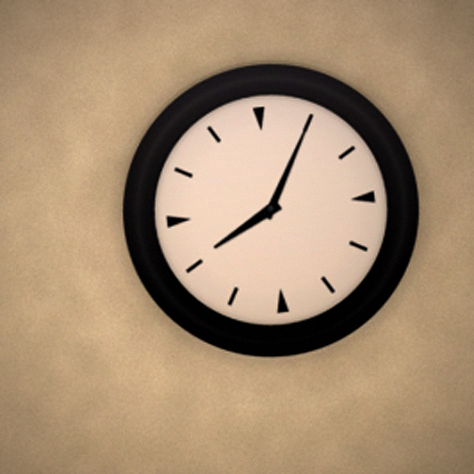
8:05
